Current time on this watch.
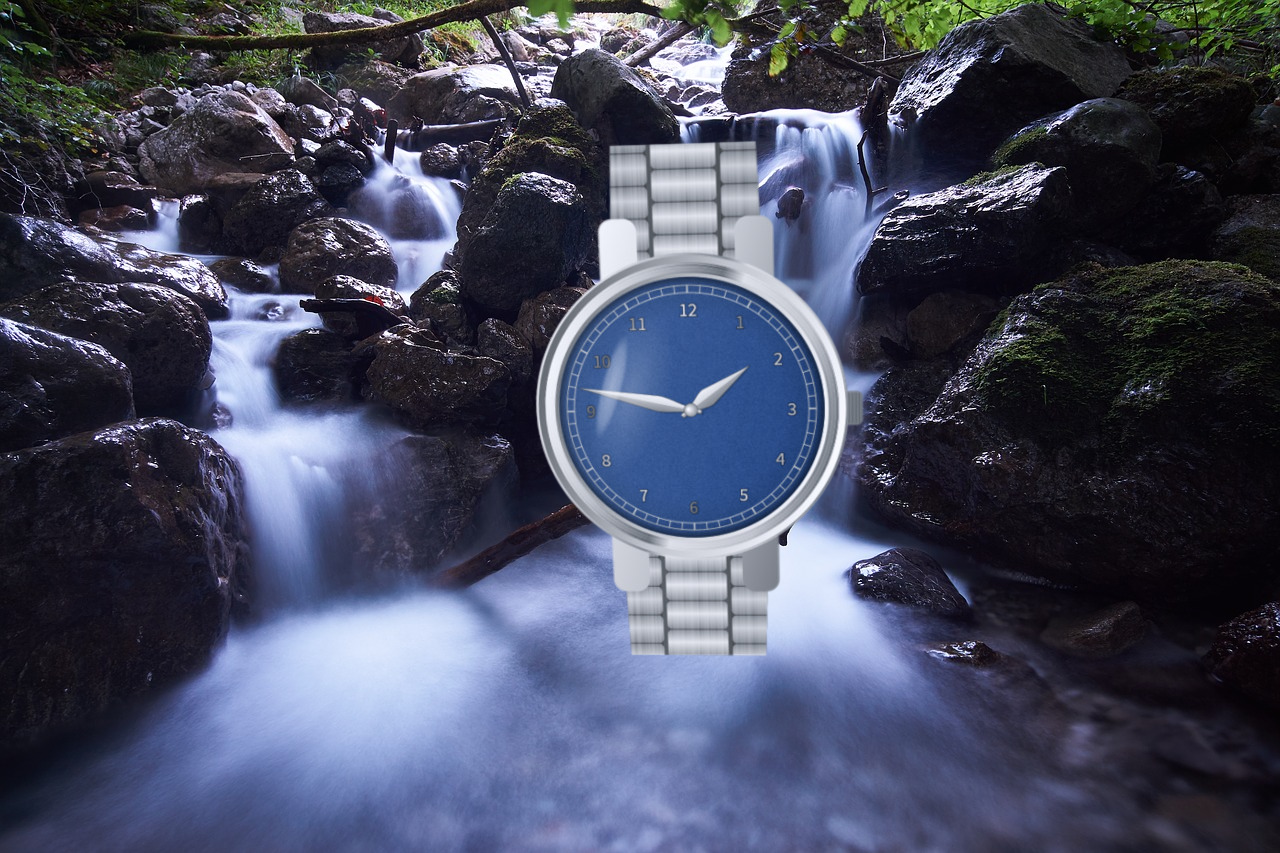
1:47
